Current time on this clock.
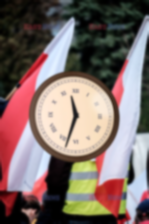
11:33
